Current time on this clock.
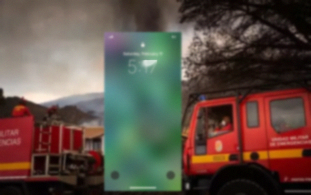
5:17
